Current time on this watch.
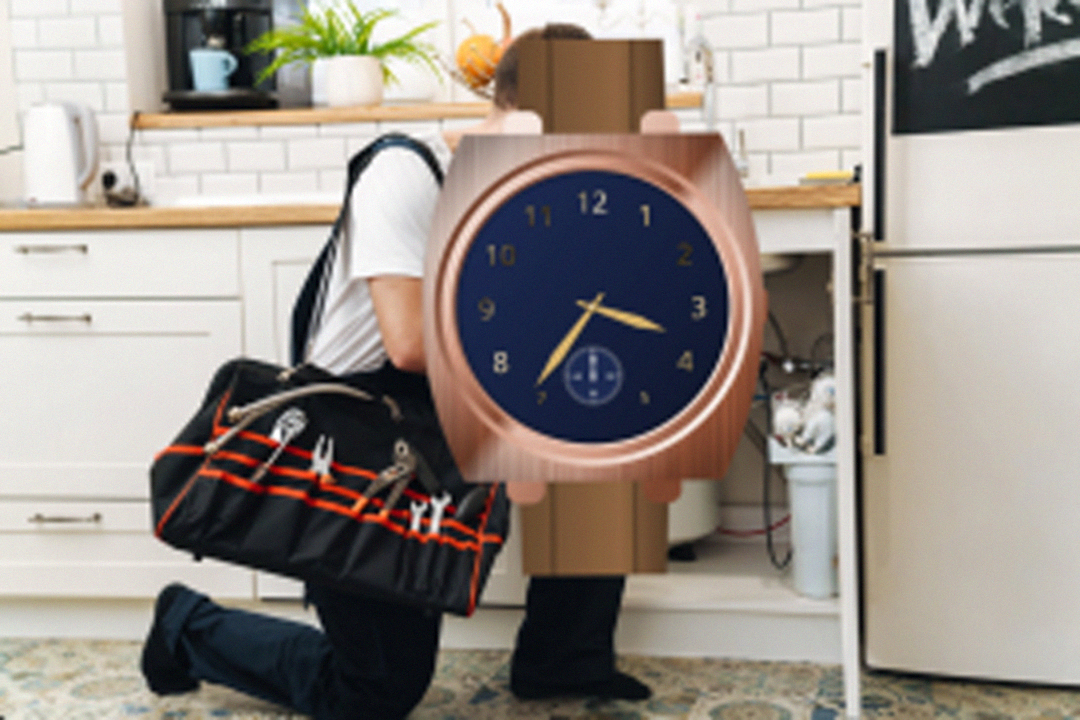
3:36
